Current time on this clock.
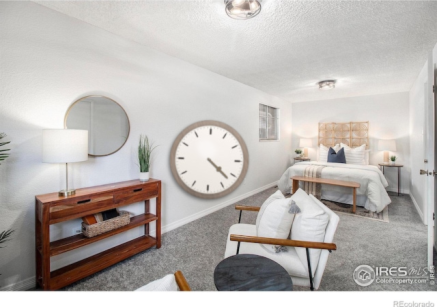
4:22
